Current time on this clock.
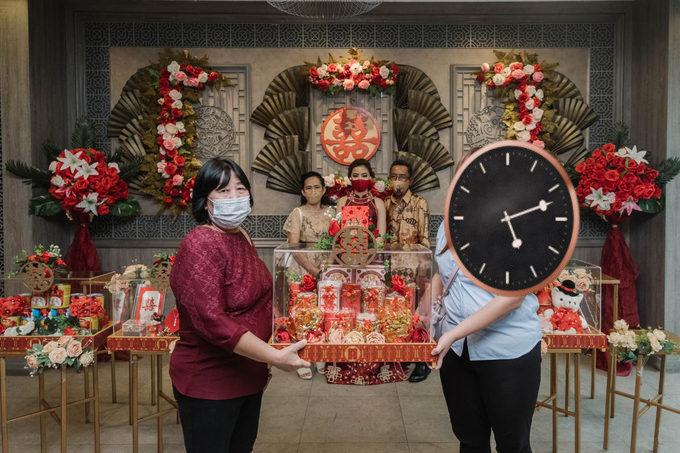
5:12
